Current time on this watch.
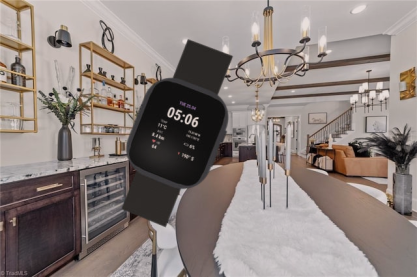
5:06
